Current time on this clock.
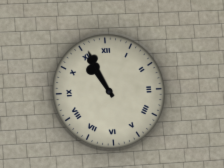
10:56
